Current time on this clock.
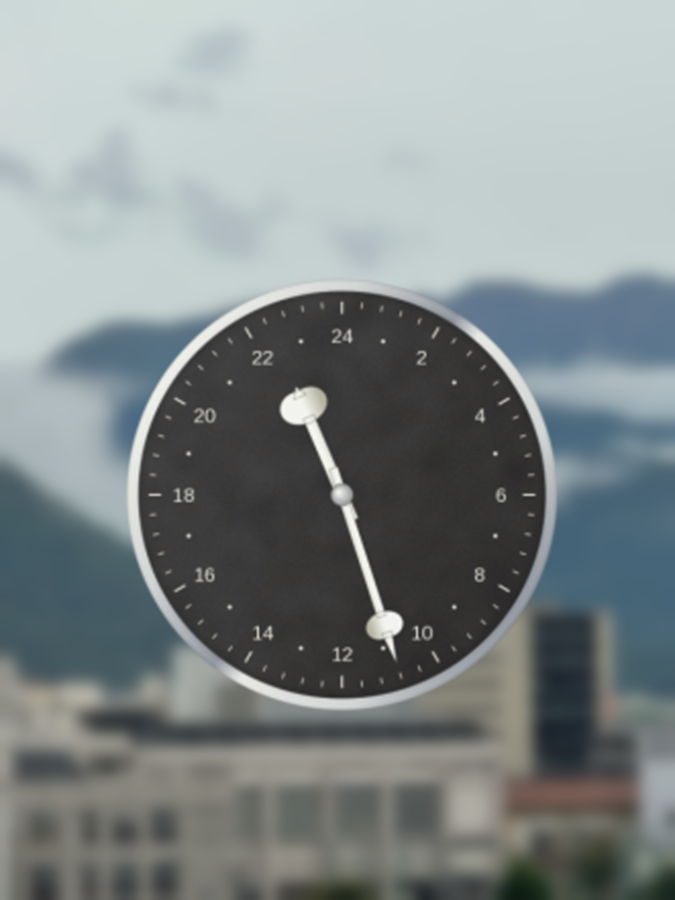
22:27
